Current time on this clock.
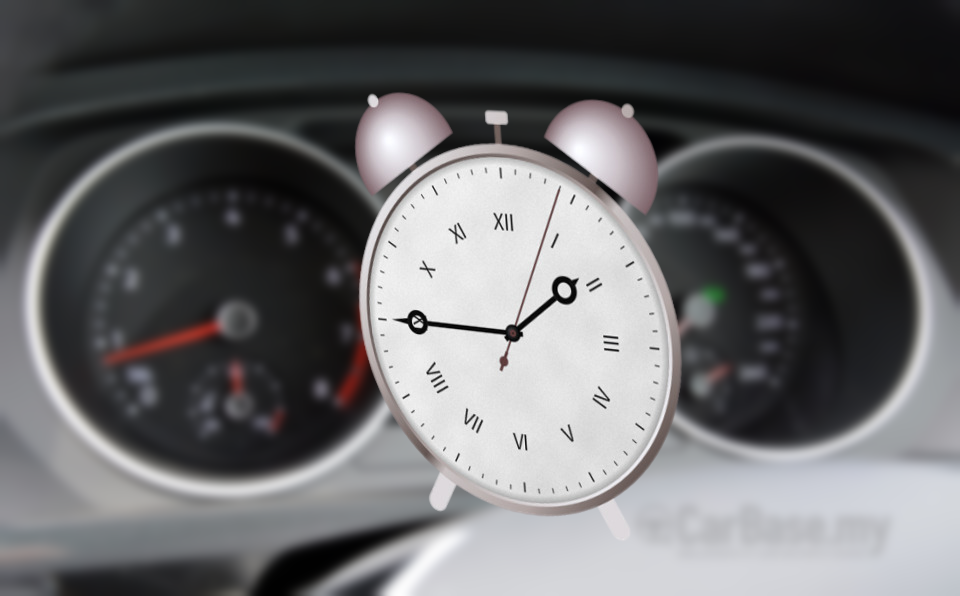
1:45:04
